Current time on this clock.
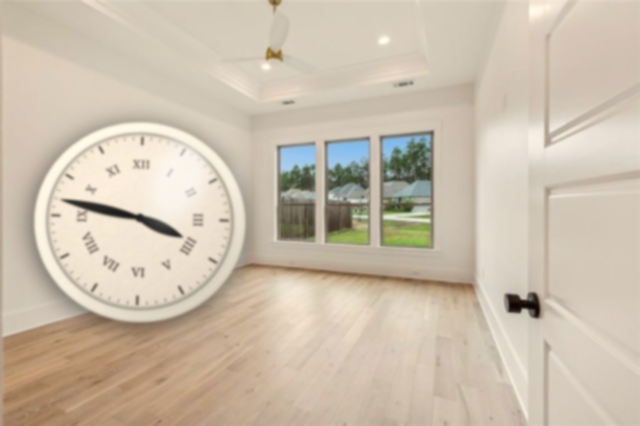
3:47
